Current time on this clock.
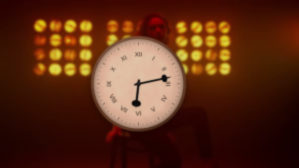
6:13
